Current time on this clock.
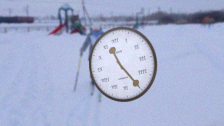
11:25
